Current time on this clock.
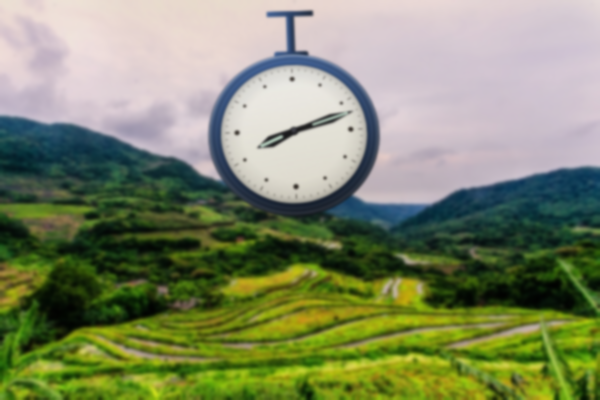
8:12
